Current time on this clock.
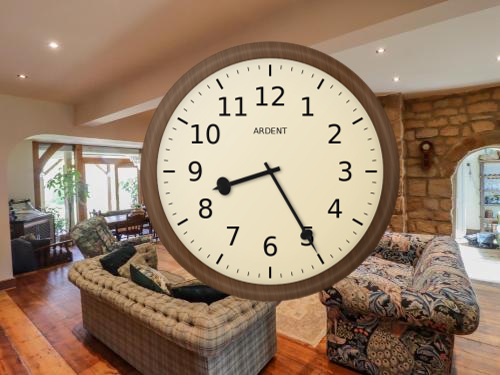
8:25
